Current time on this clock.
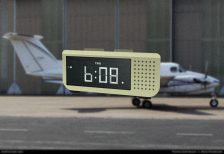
6:08
